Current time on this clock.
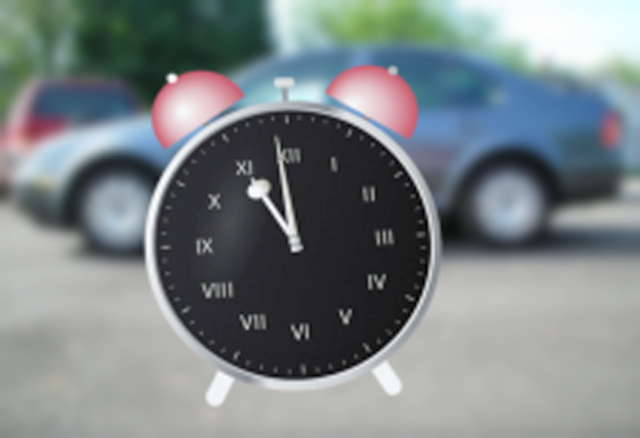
10:59
